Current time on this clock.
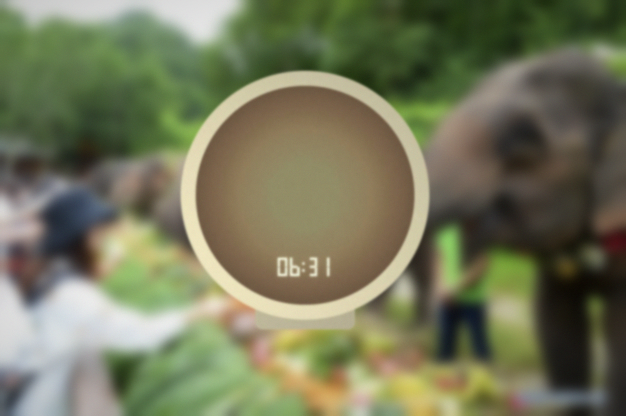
6:31
